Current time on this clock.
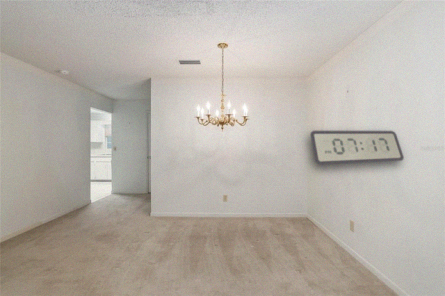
7:17
